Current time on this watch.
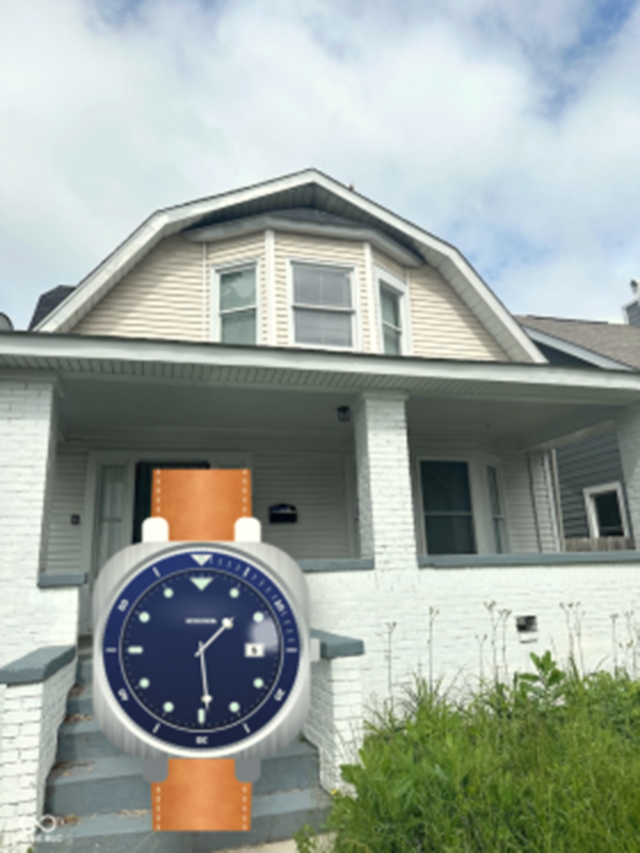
1:29
